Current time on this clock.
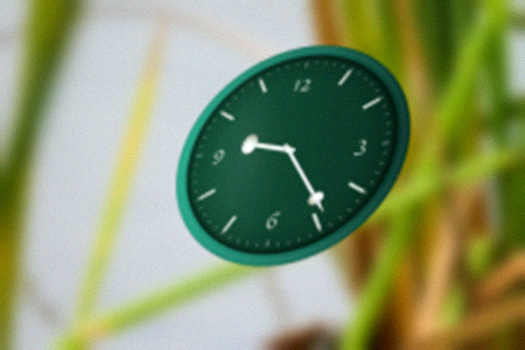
9:24
